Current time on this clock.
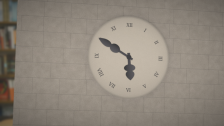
5:50
